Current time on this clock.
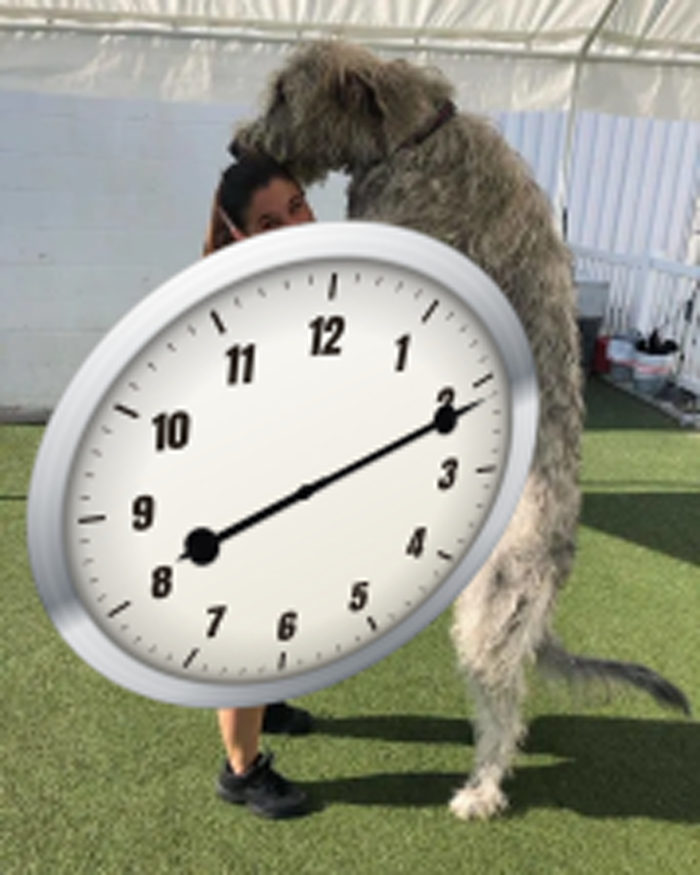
8:11
